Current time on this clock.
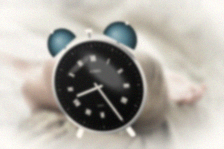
8:25
